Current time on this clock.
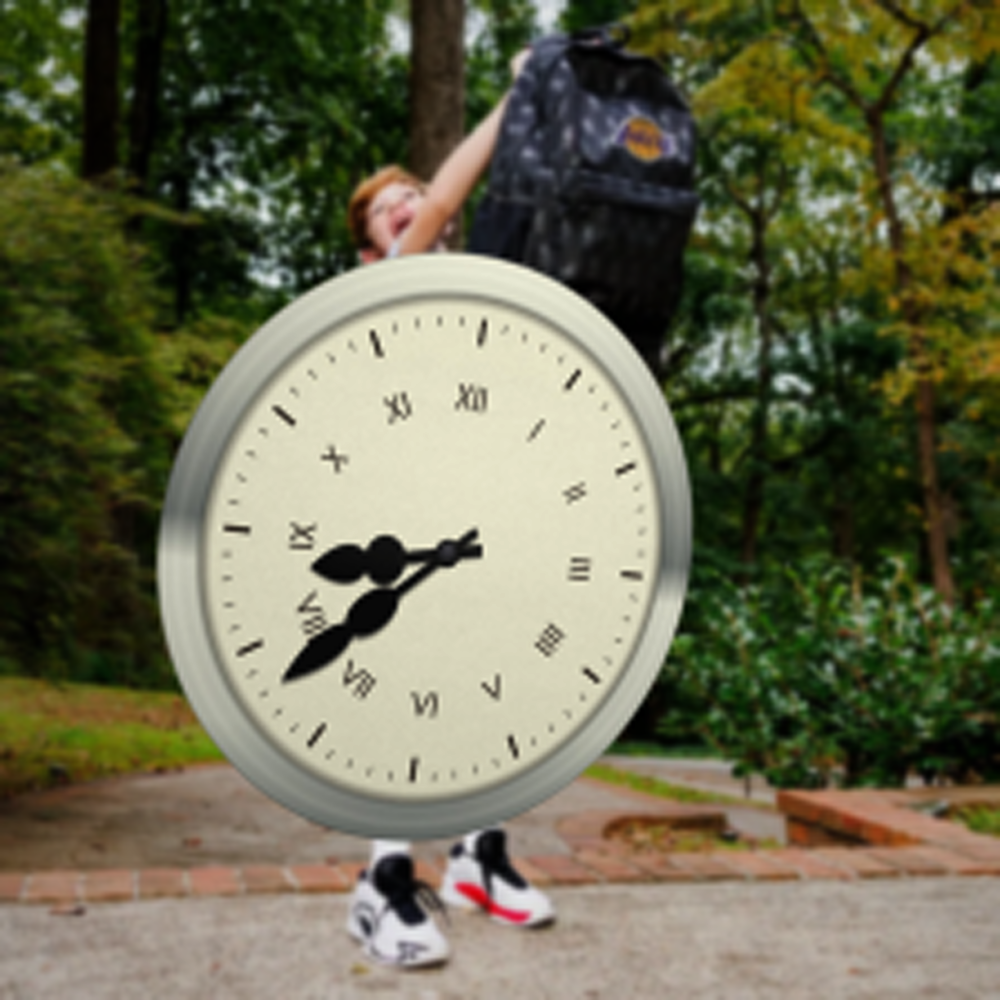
8:38
